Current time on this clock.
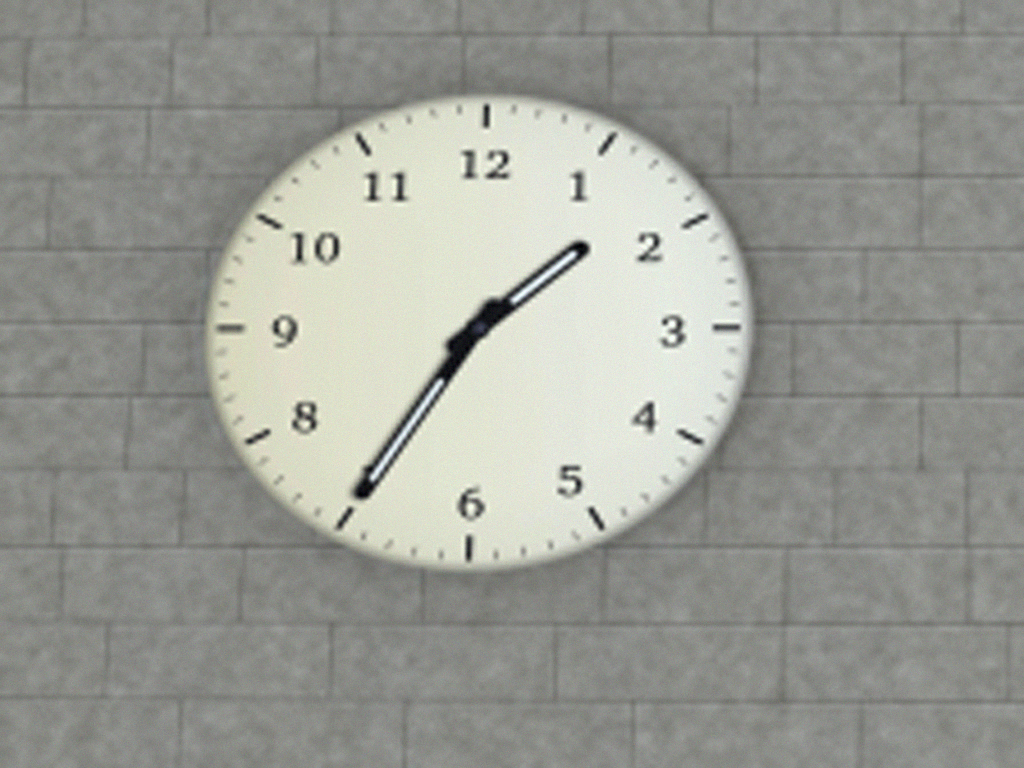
1:35
